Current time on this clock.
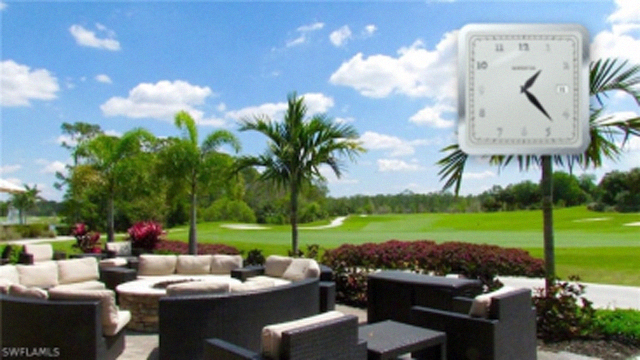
1:23
